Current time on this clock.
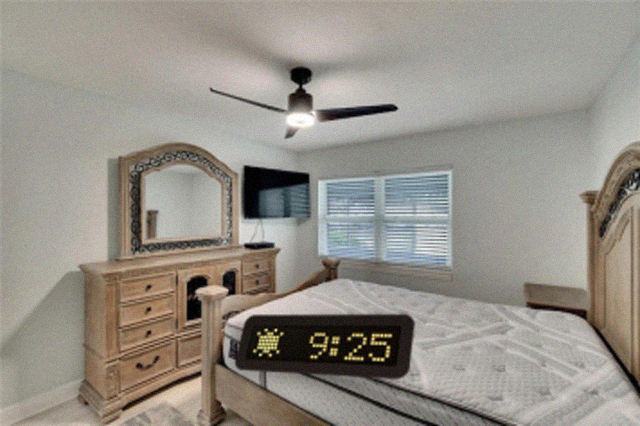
9:25
